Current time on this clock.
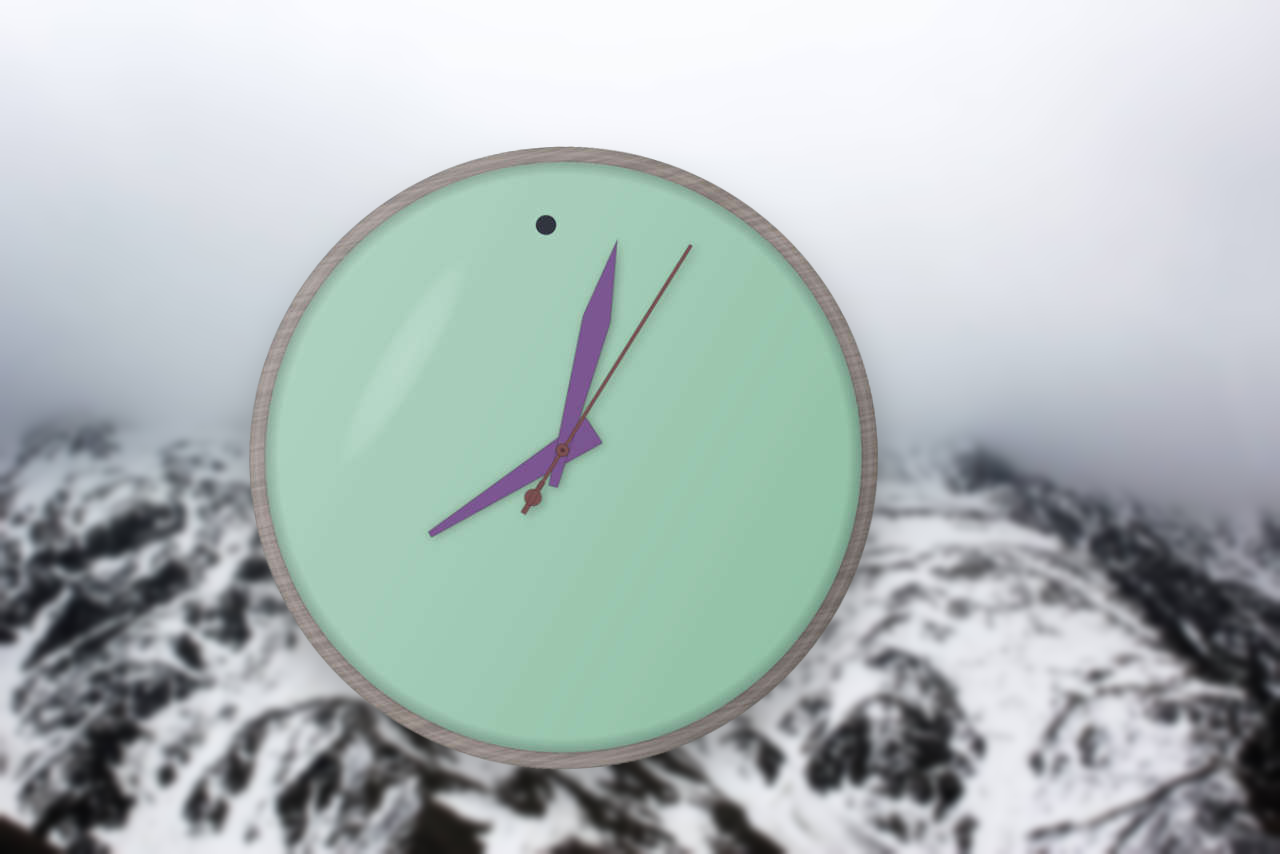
8:03:06
